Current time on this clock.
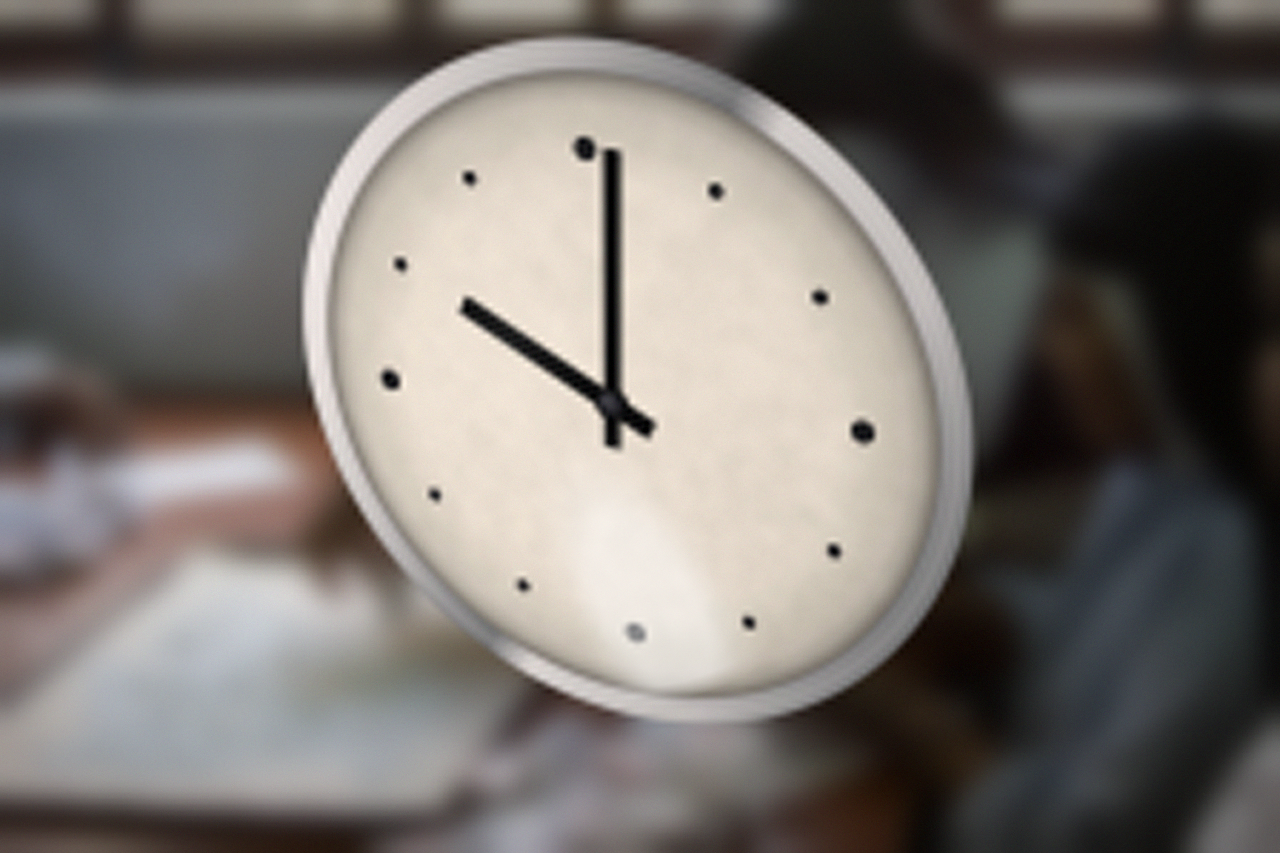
10:01
